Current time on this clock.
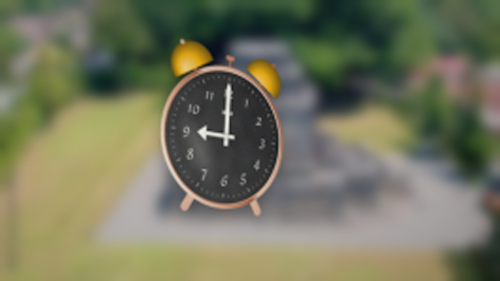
9:00
